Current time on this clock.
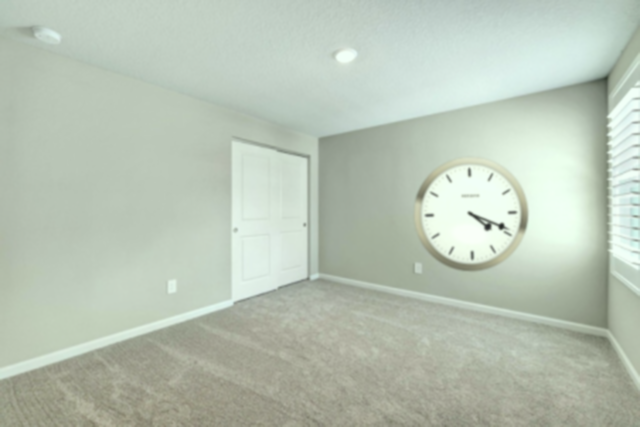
4:19
